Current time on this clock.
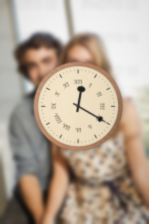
12:20
